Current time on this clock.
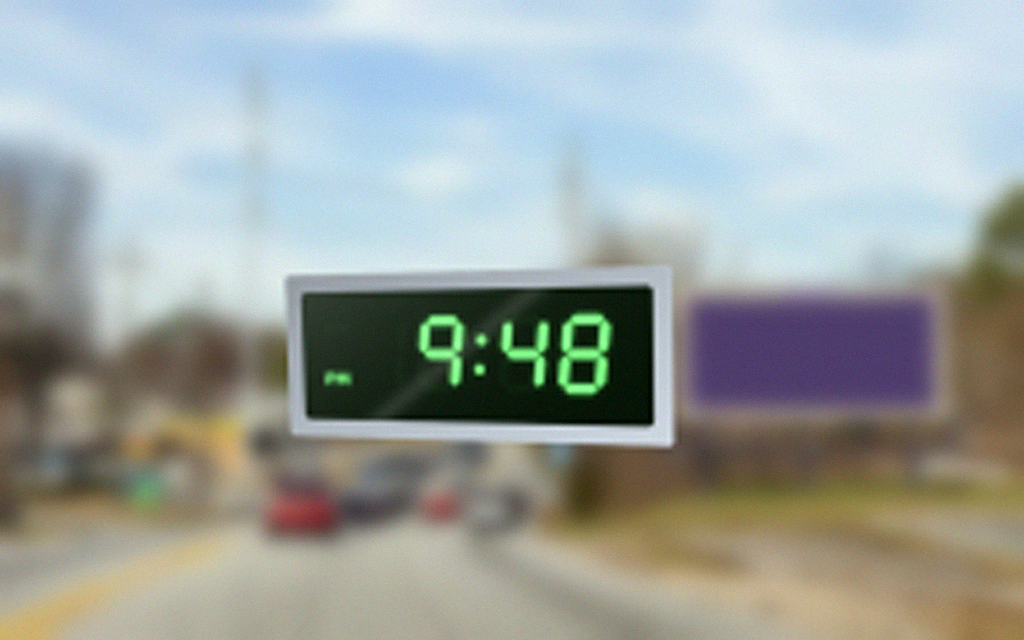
9:48
